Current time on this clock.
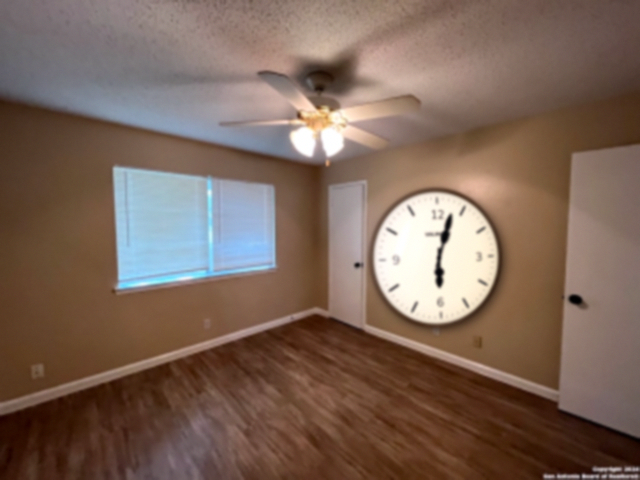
6:03
